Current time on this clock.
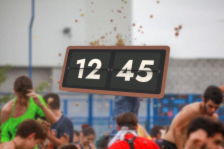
12:45
